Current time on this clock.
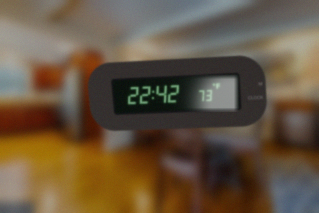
22:42
